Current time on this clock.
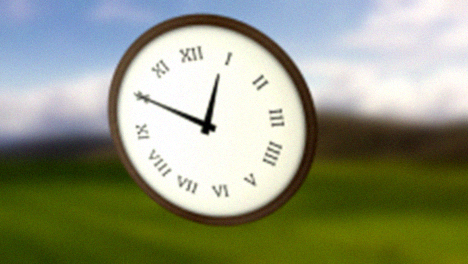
12:50
